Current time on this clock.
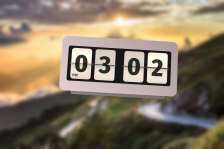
3:02
